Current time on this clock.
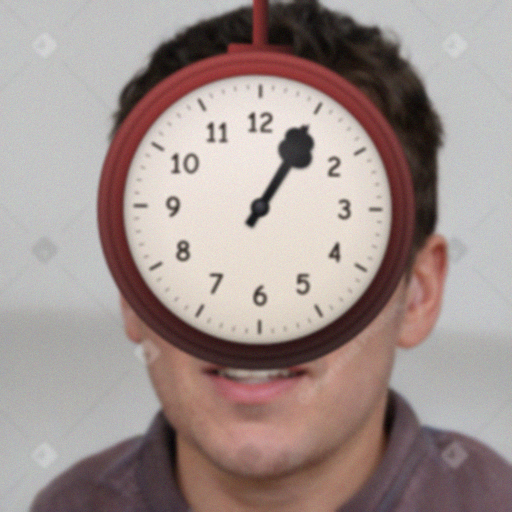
1:05
